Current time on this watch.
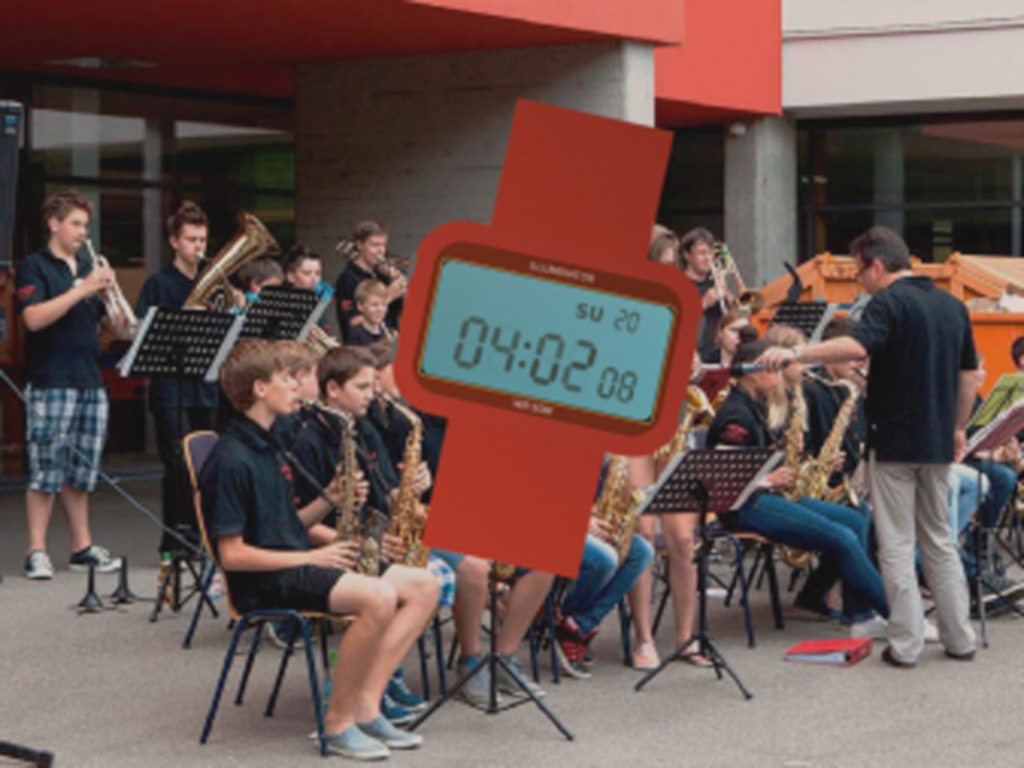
4:02:08
